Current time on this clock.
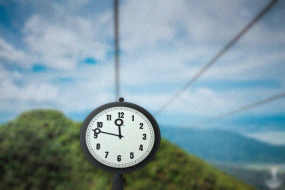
11:47
